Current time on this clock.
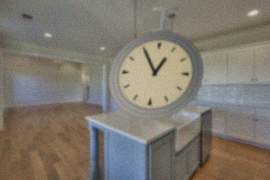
12:55
